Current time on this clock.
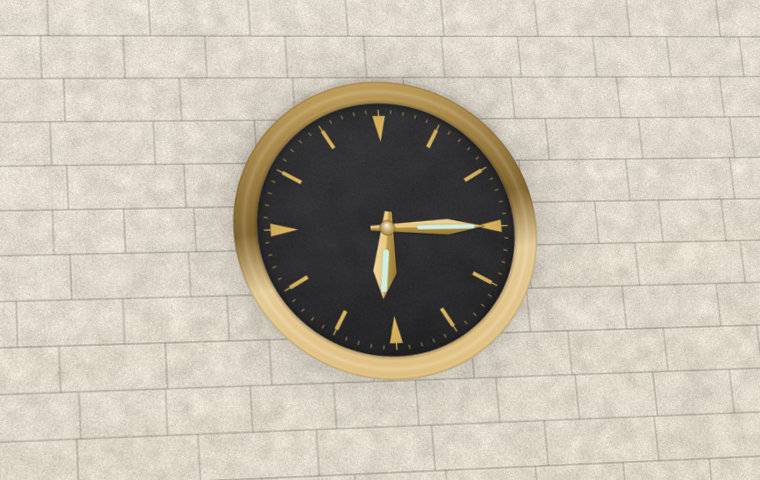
6:15
